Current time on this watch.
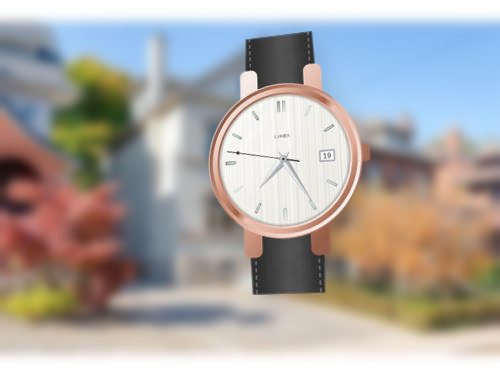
7:24:47
